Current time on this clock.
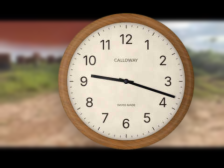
9:18
